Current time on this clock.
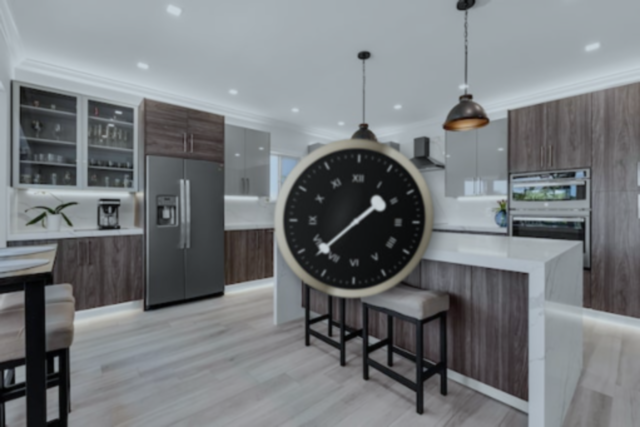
1:38
